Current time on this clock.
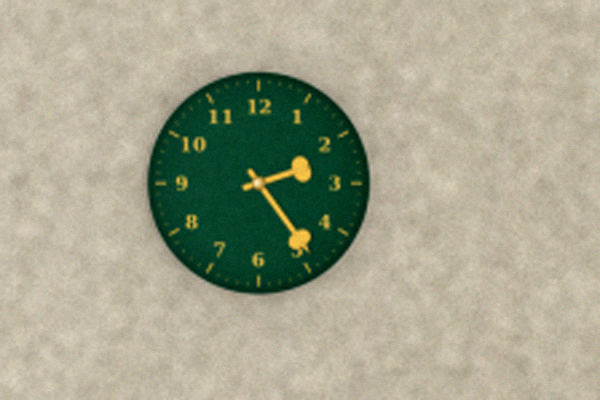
2:24
